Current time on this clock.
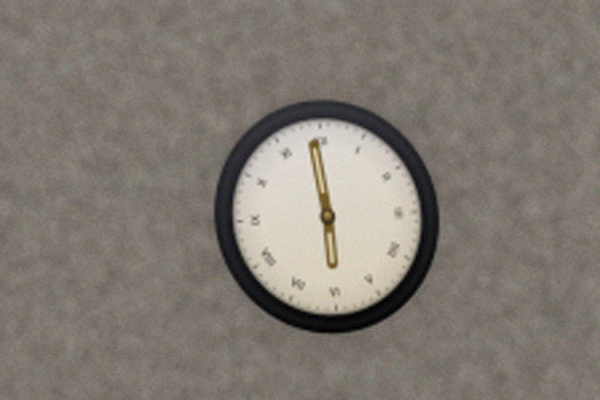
5:59
